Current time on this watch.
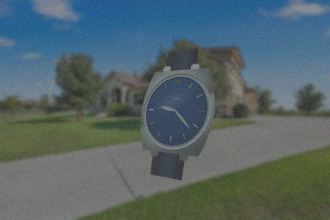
9:22
